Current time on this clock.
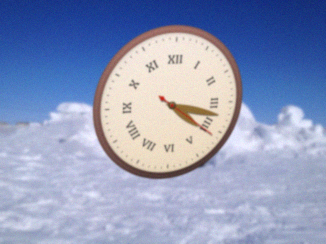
4:17:21
